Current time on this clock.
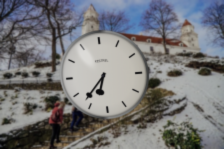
6:37
